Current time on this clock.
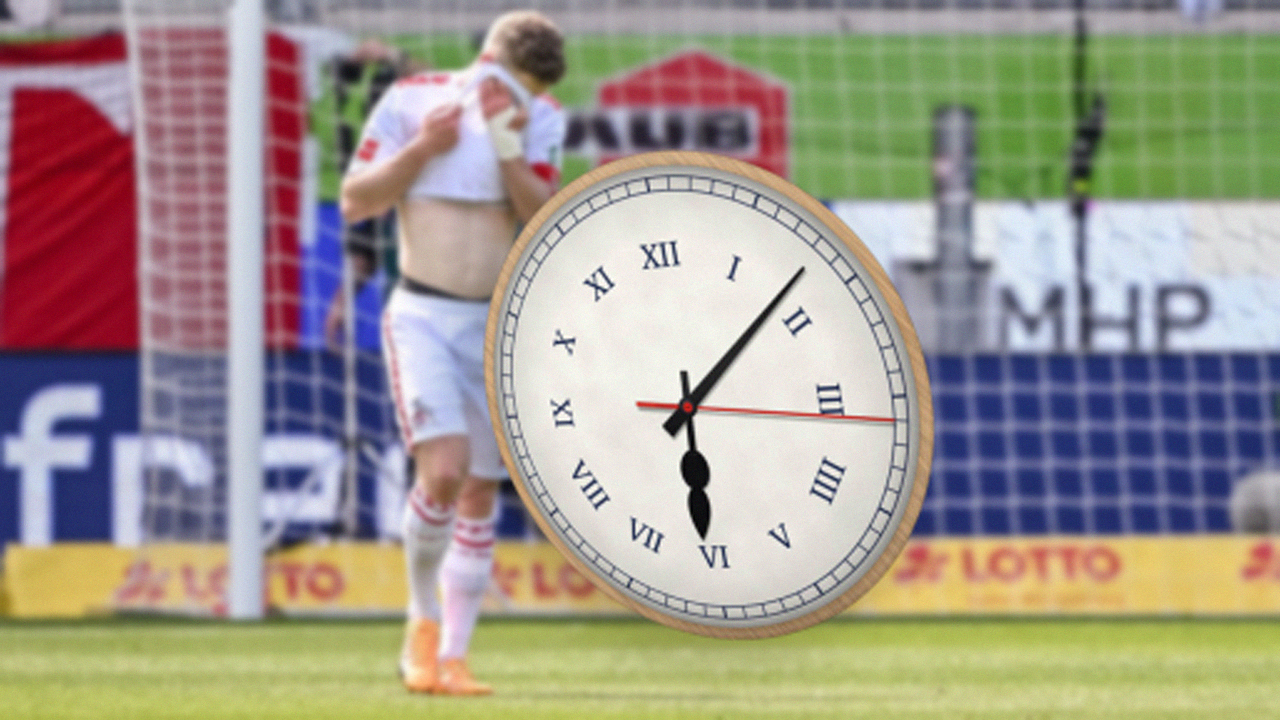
6:08:16
